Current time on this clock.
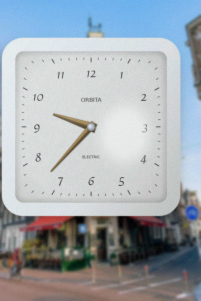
9:37
